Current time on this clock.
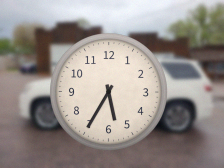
5:35
